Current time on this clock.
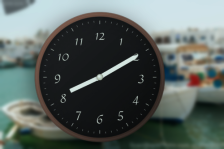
8:10
